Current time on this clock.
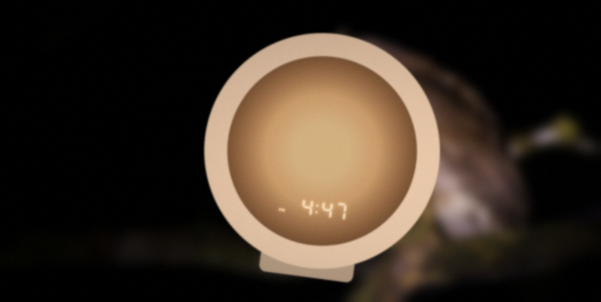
4:47
